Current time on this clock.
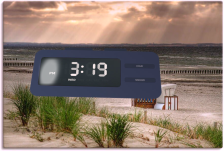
3:19
